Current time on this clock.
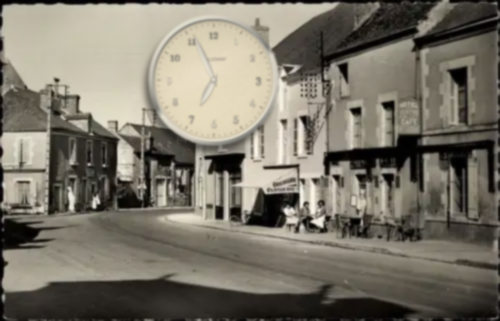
6:56
